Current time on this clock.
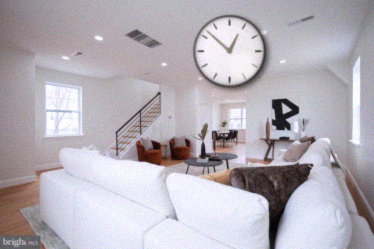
12:52
